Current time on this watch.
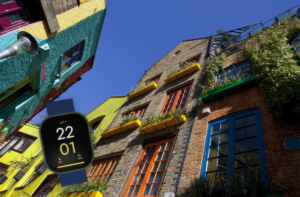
22:01
